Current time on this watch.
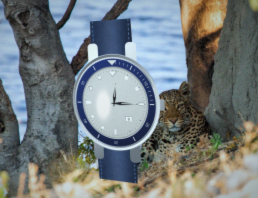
12:15
